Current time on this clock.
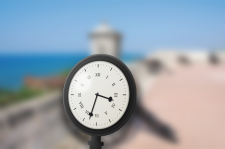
3:33
